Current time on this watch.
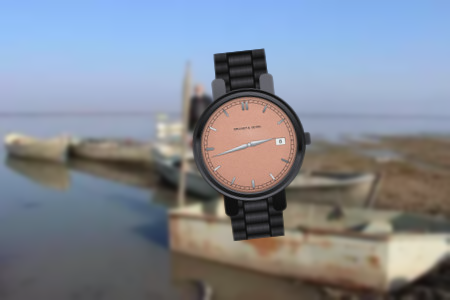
2:43
